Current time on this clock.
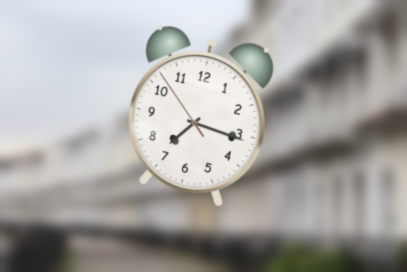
7:15:52
